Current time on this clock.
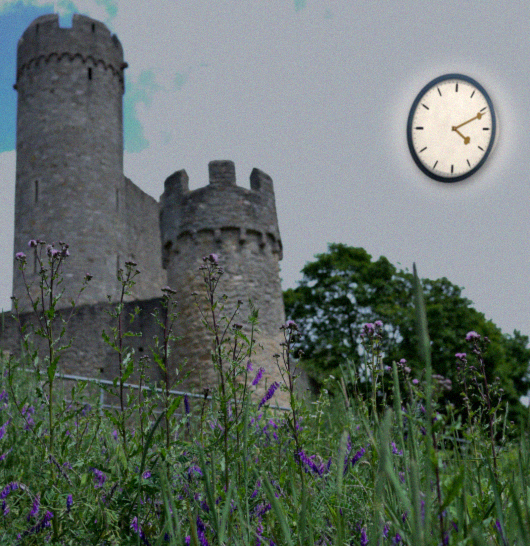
4:11
